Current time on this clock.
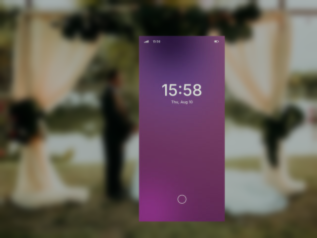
15:58
